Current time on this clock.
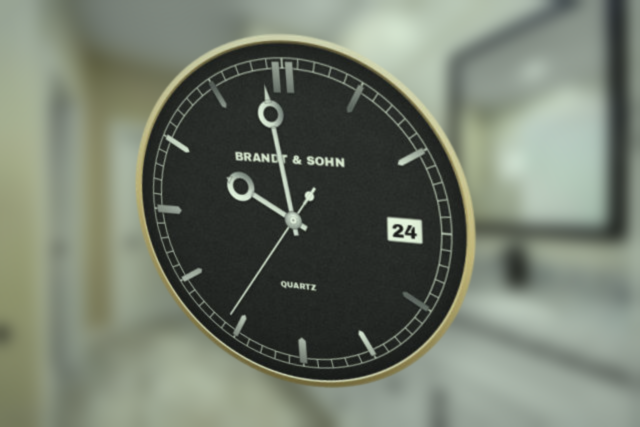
9:58:36
